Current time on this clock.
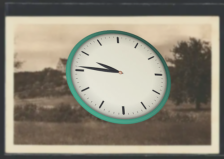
9:46
